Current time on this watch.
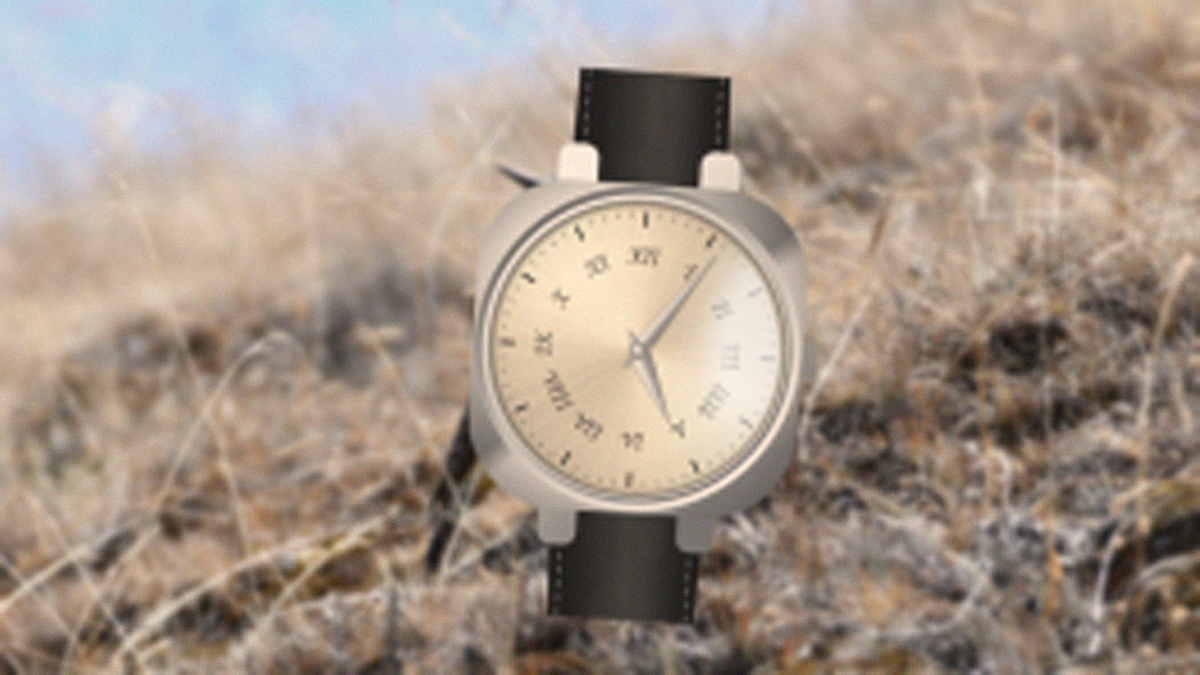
5:06
